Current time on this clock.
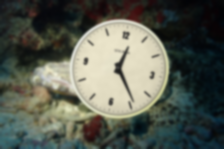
12:24
